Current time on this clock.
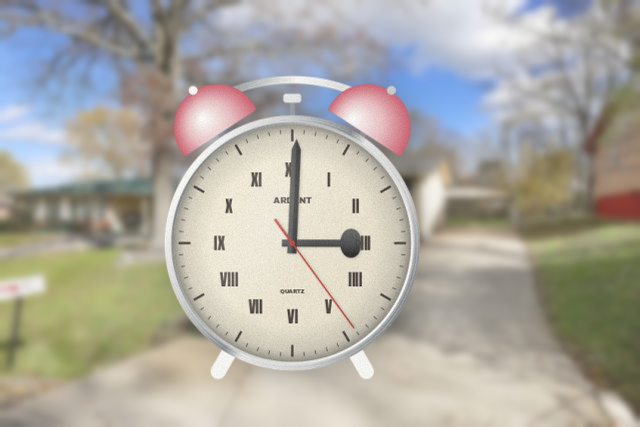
3:00:24
